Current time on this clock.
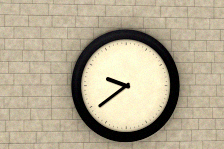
9:39
